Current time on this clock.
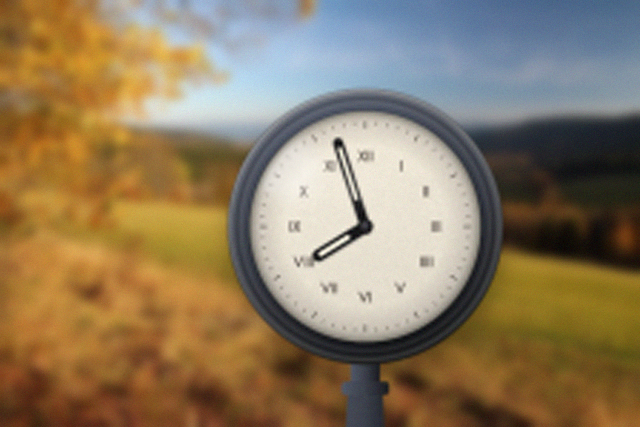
7:57
